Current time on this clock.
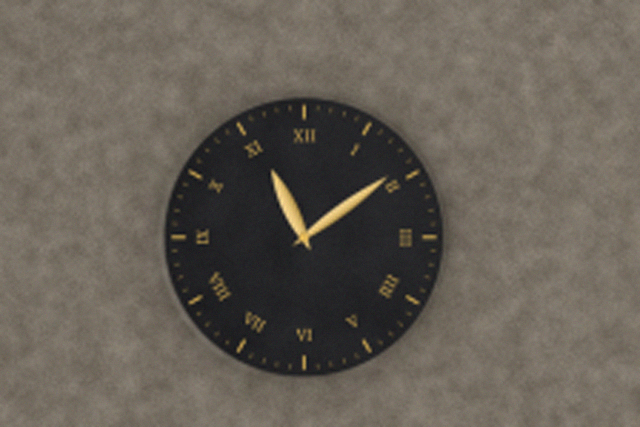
11:09
